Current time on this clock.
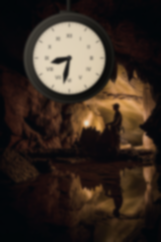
8:32
